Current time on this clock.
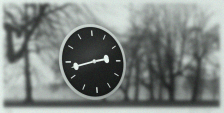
2:43
